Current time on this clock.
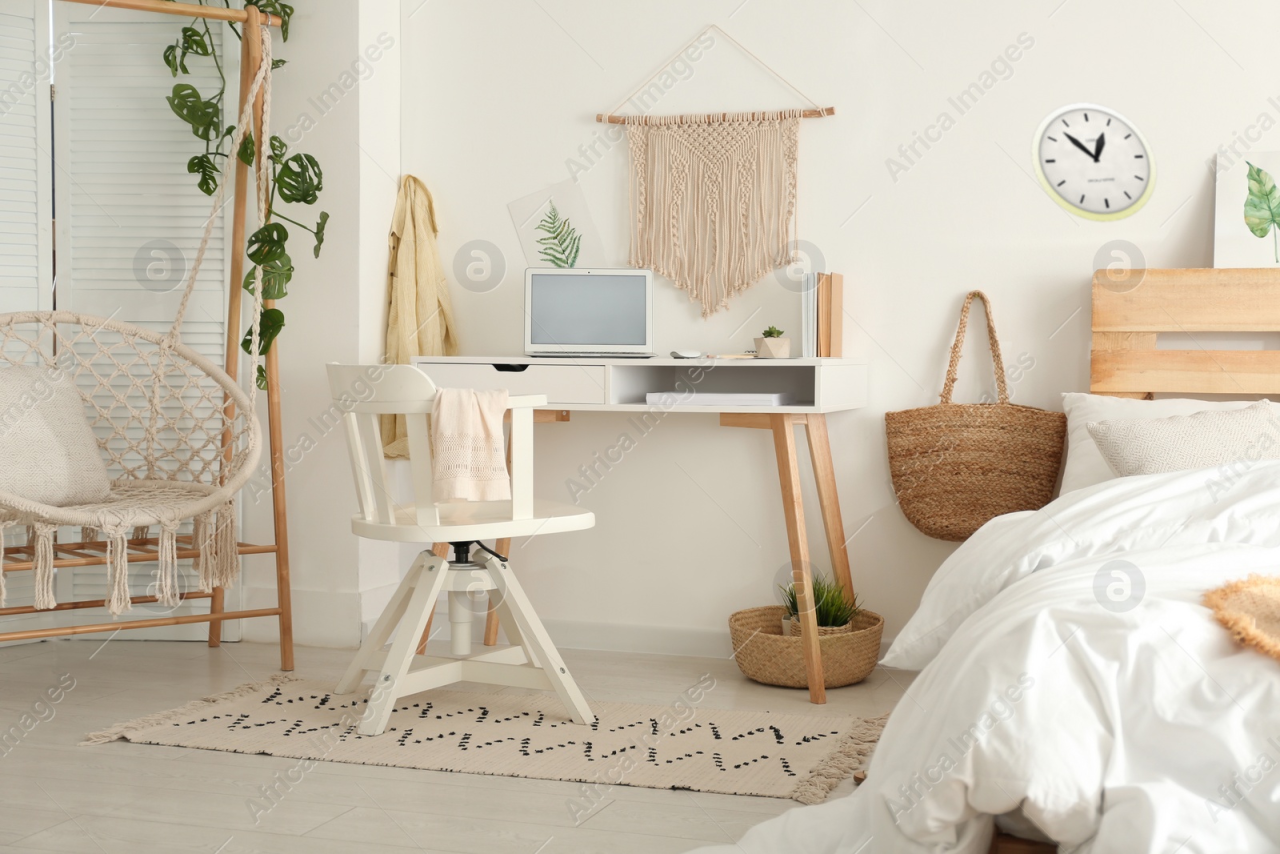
12:53
